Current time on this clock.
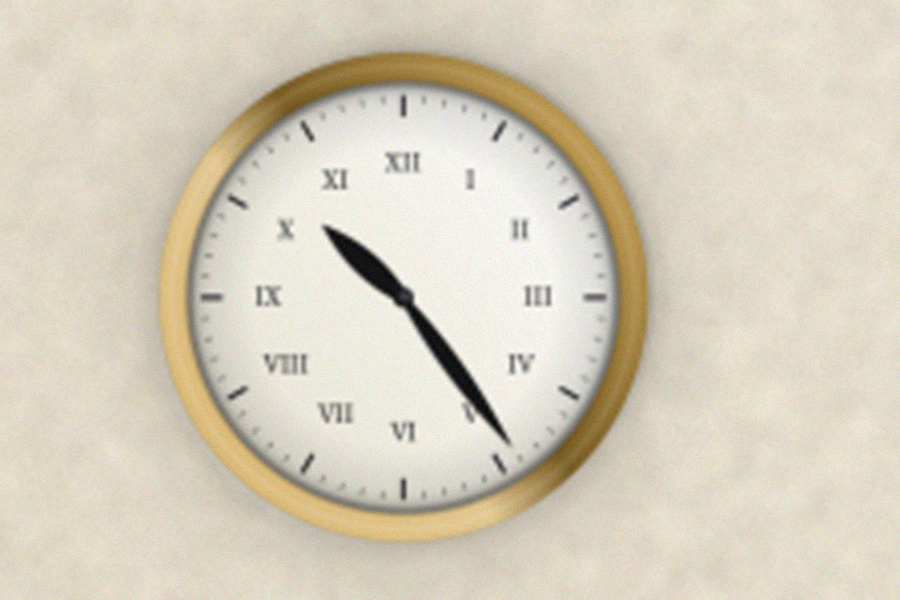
10:24
